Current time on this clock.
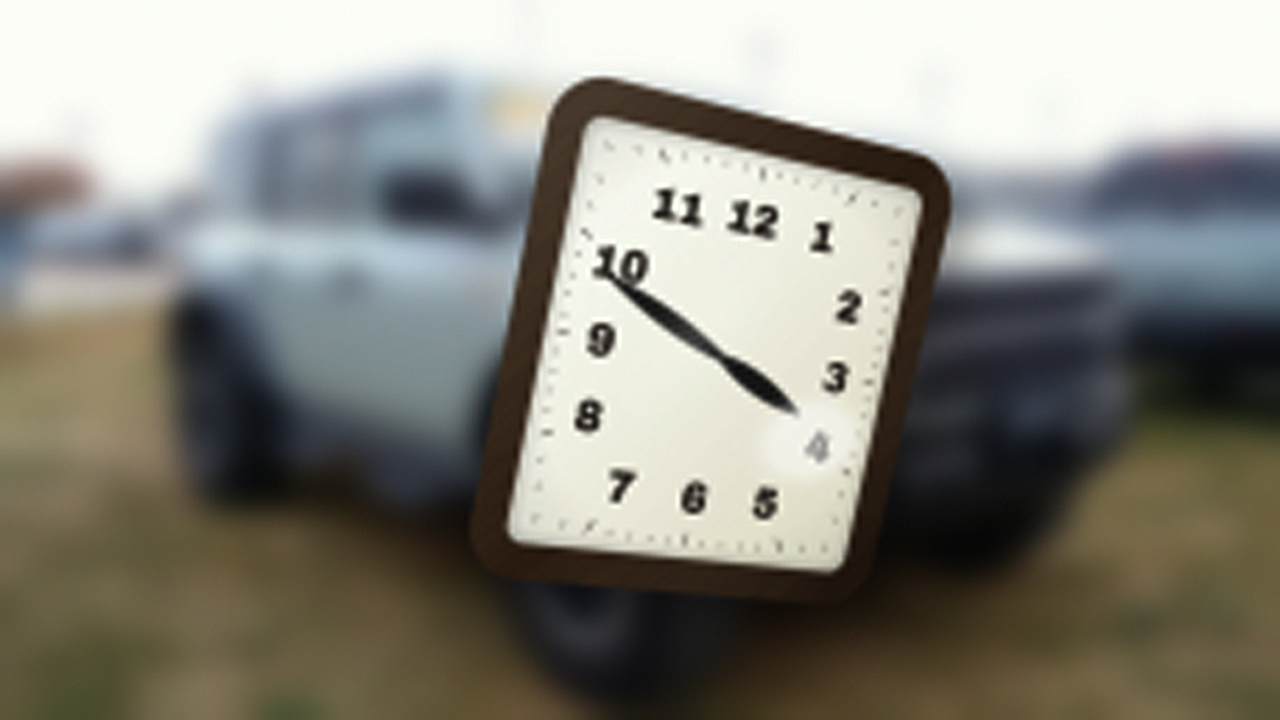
3:49
